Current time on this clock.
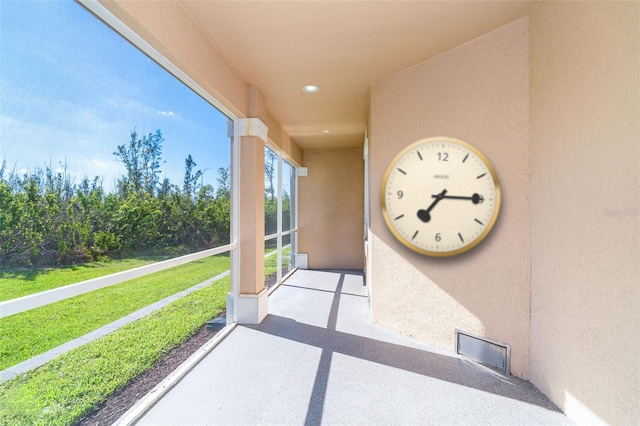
7:15
